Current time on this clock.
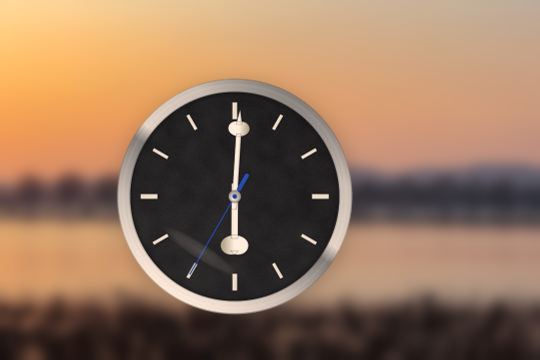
6:00:35
